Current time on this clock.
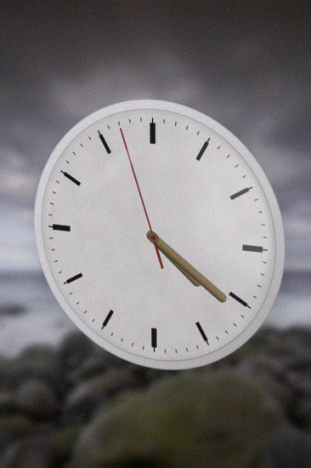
4:20:57
